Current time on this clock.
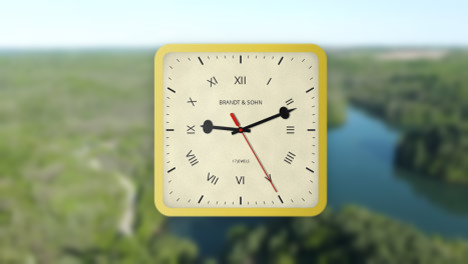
9:11:25
